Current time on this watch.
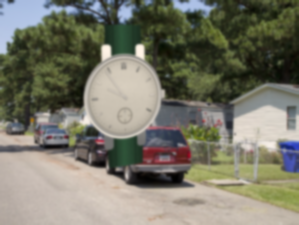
9:54
